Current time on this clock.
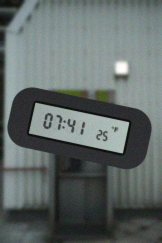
7:41
